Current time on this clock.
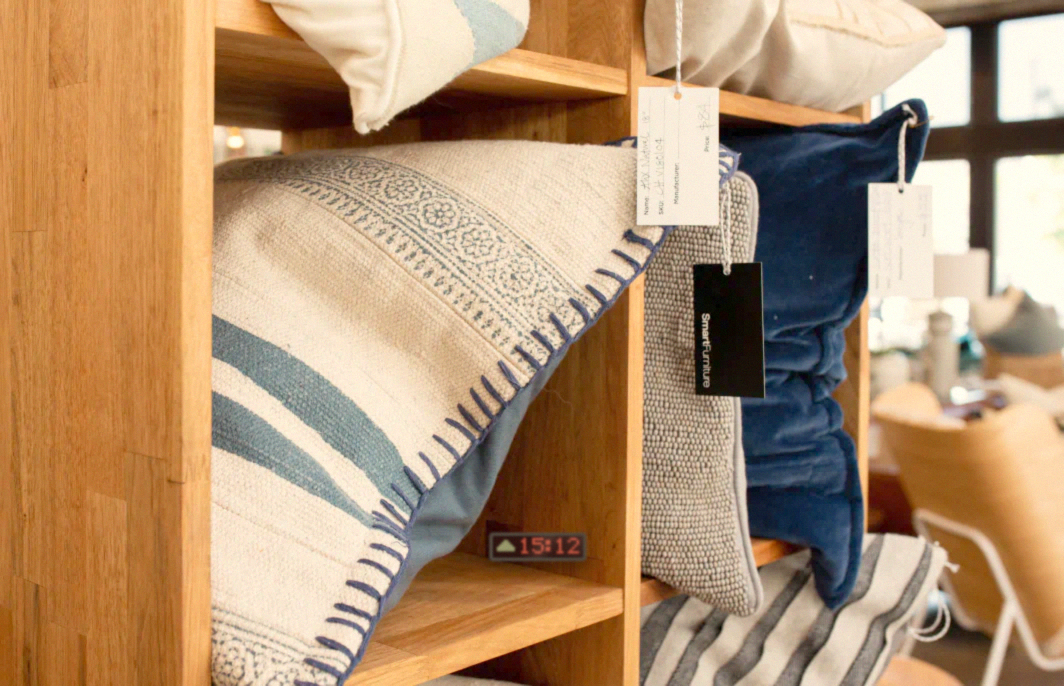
15:12
